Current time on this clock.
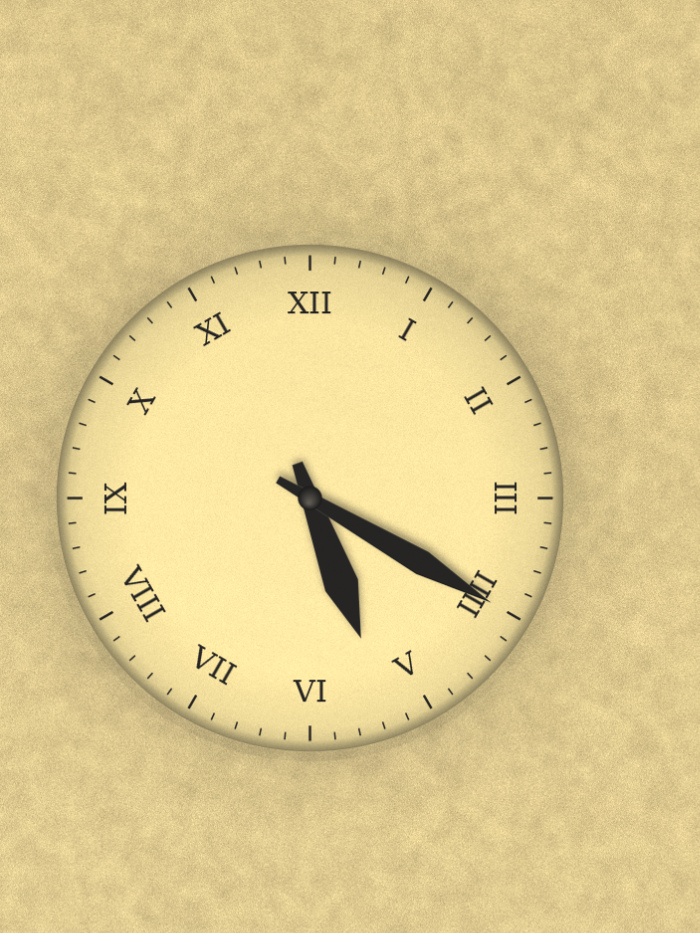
5:20
